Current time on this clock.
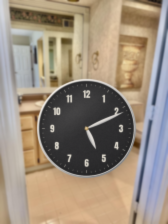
5:11
